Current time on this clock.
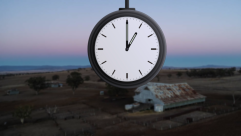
1:00
